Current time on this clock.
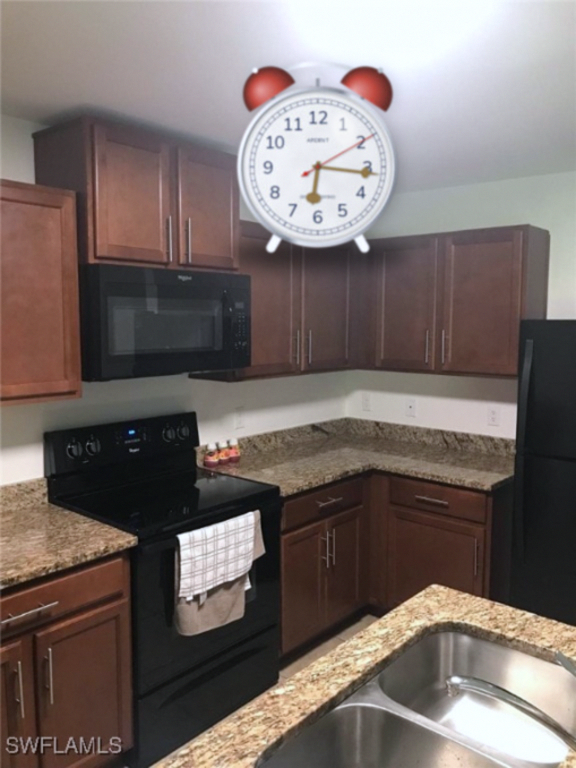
6:16:10
